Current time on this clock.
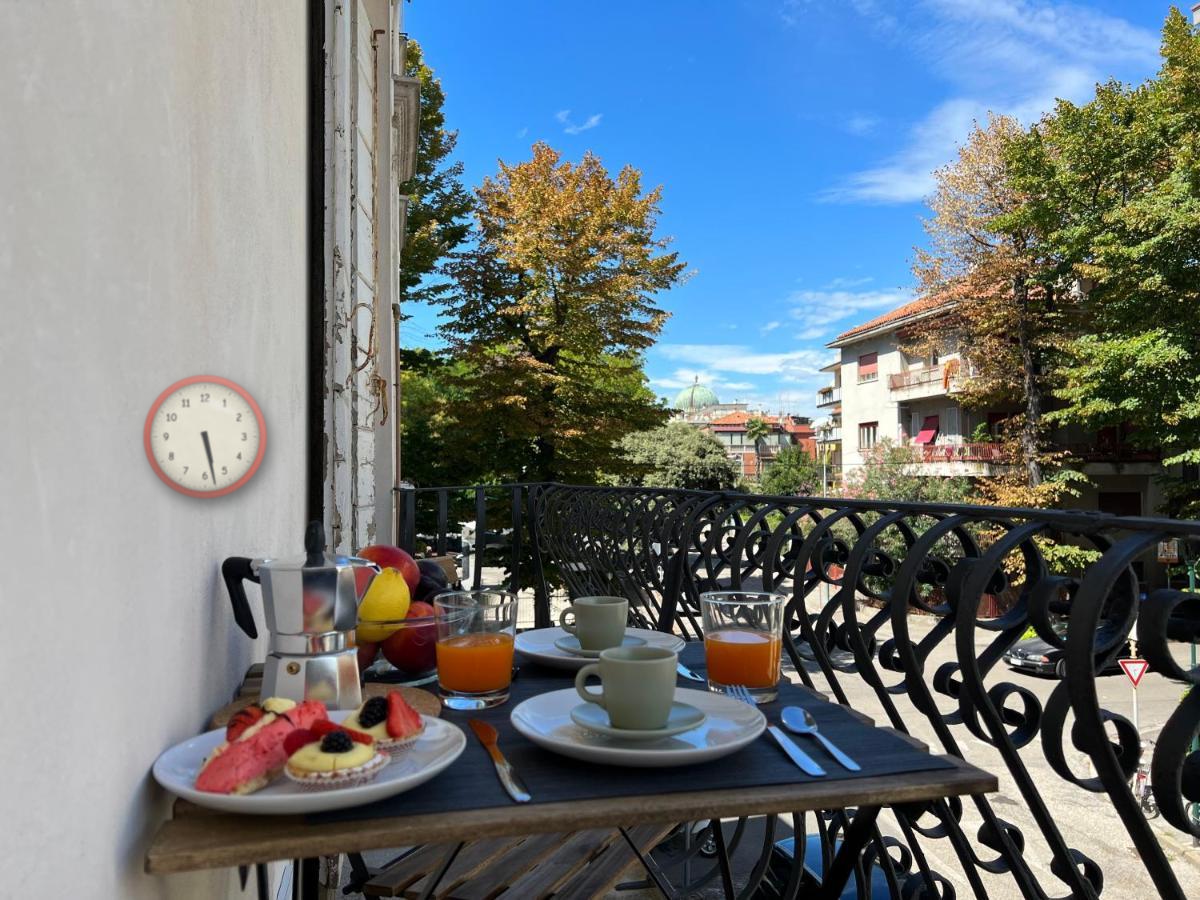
5:28
